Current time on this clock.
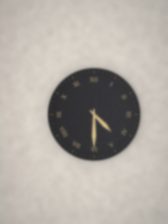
4:30
